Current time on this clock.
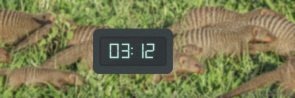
3:12
